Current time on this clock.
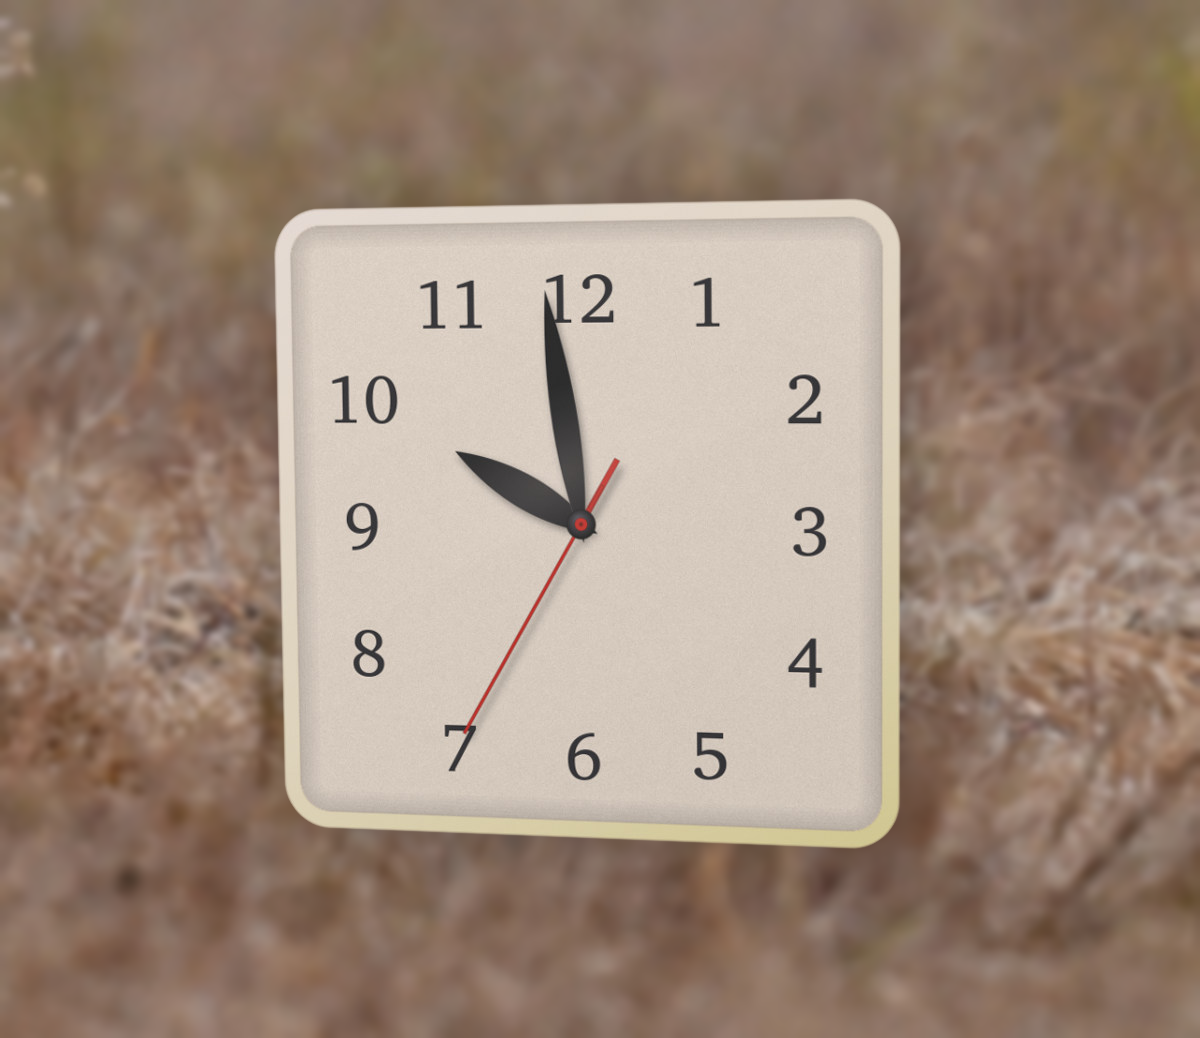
9:58:35
